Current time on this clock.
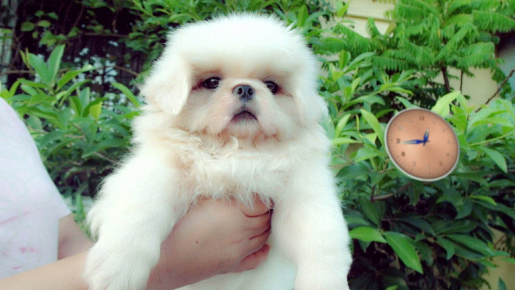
12:44
